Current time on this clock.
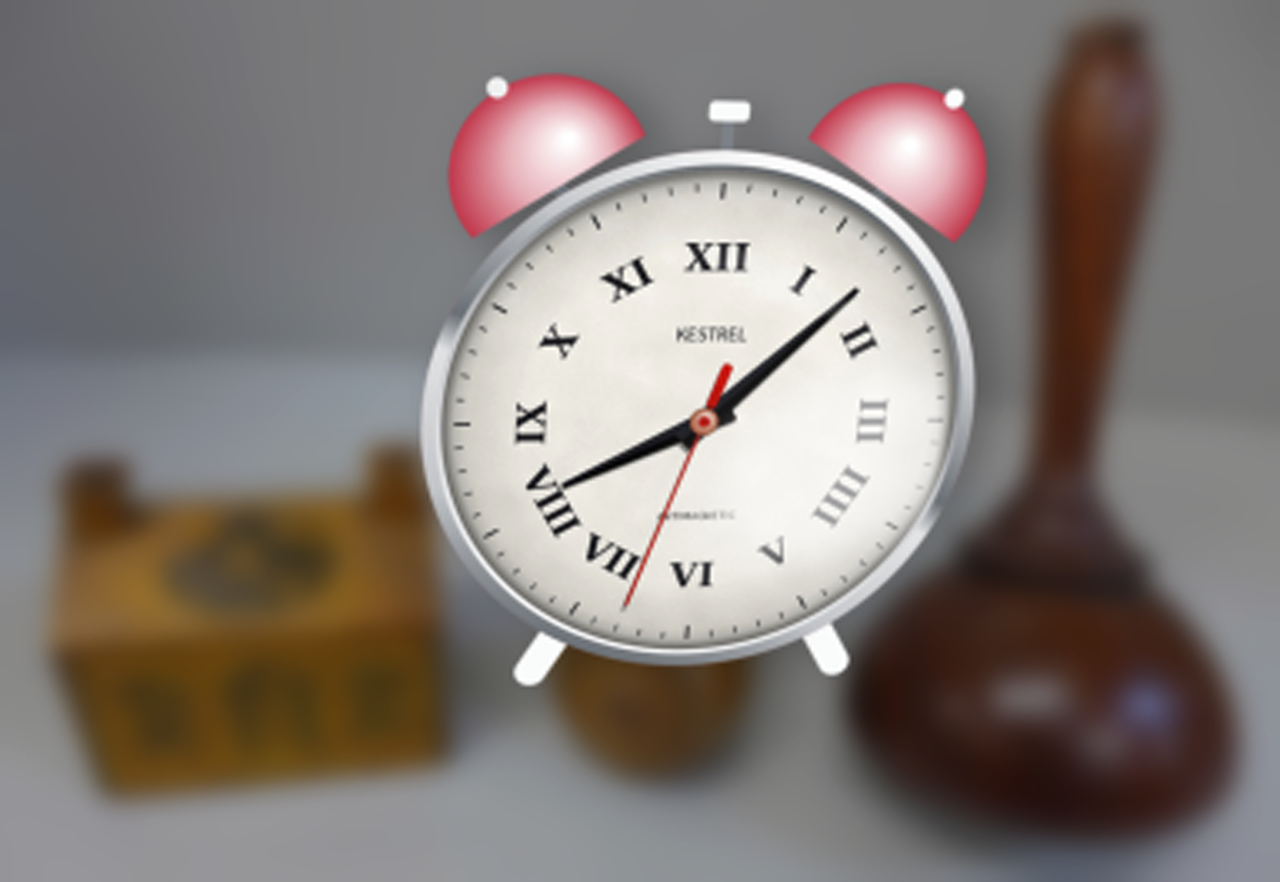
8:07:33
